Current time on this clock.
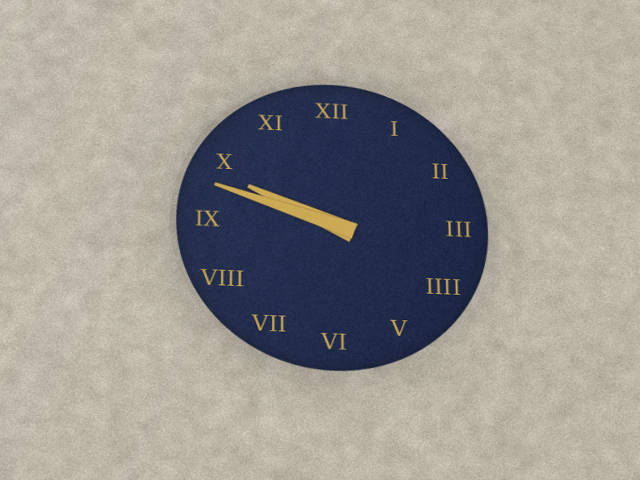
9:48
